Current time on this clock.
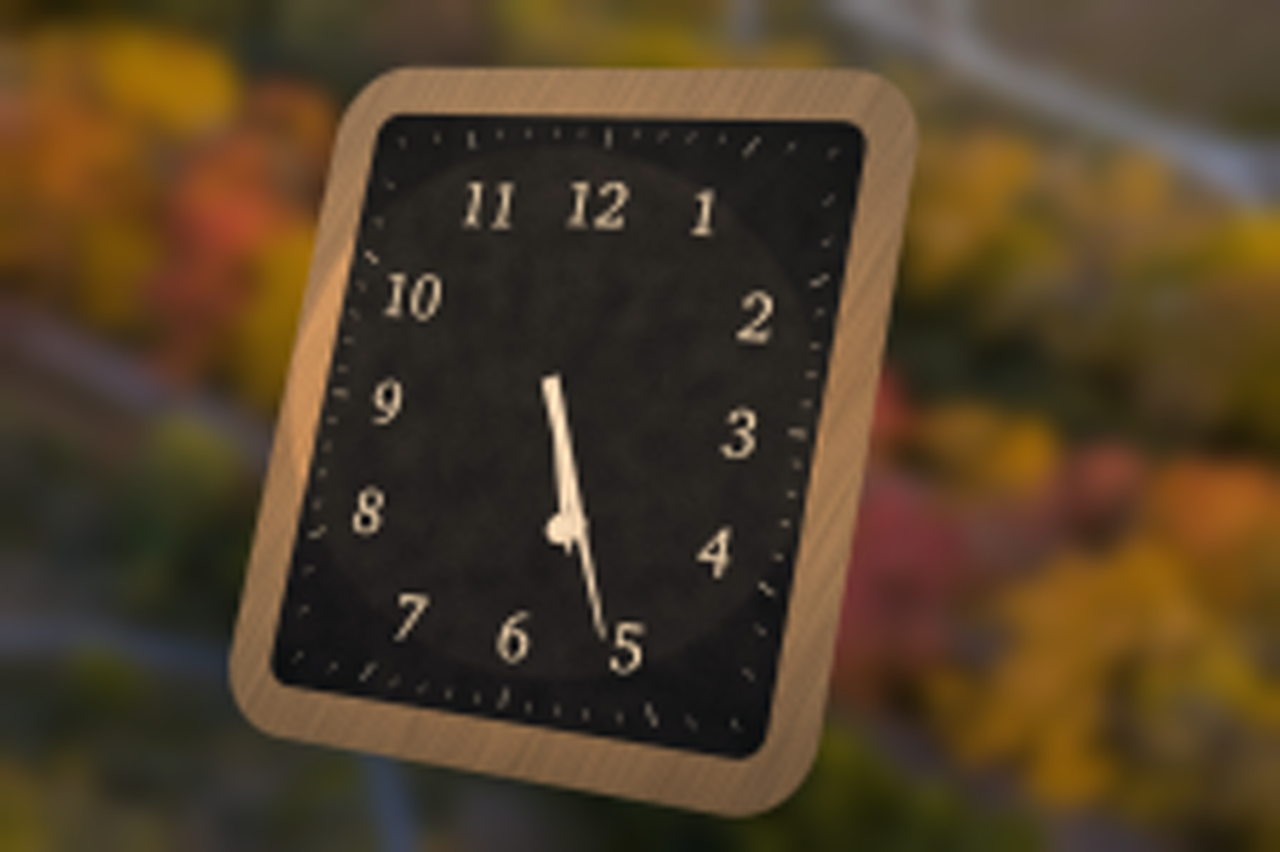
5:26
